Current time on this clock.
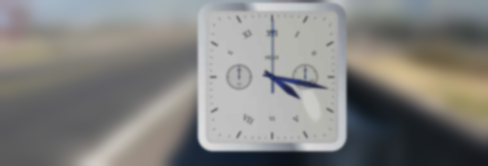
4:17
